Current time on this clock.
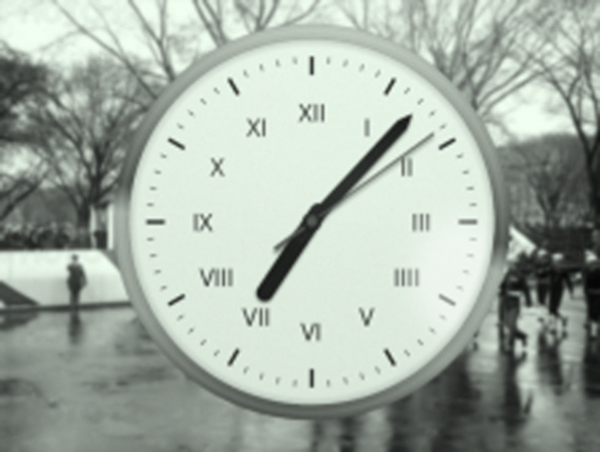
7:07:09
